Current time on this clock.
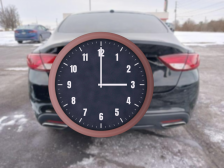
3:00
